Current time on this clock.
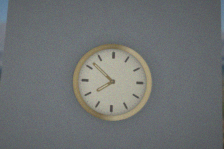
7:52
